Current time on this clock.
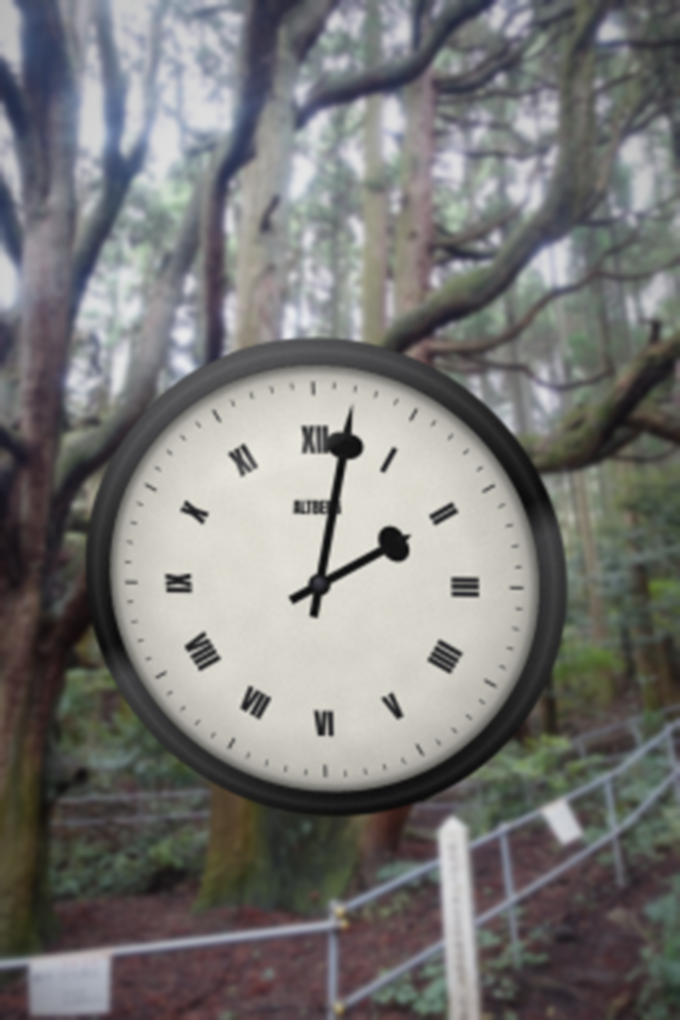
2:02
